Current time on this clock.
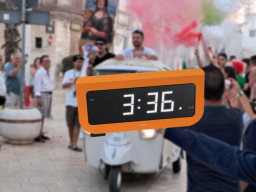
3:36
